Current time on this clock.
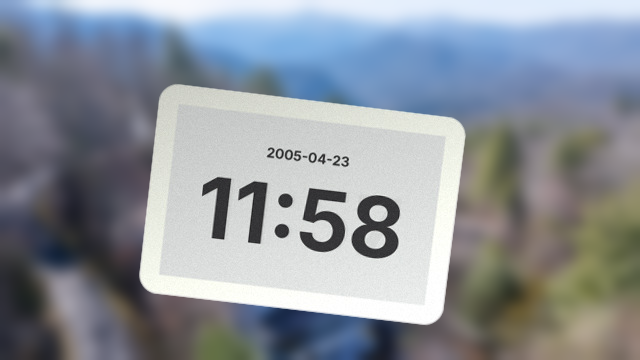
11:58
